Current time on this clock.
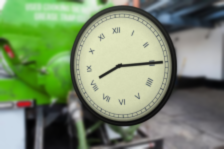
8:15
